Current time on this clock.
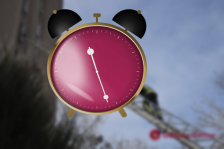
11:27
